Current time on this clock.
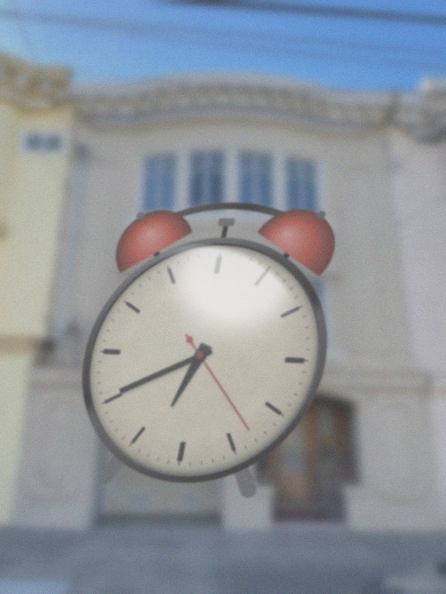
6:40:23
